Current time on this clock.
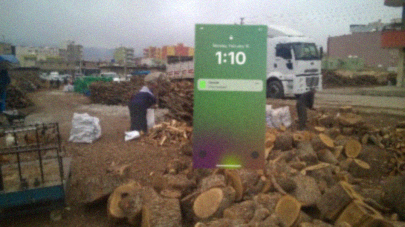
1:10
